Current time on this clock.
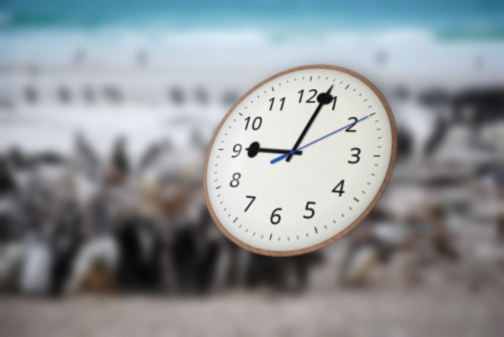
9:03:10
